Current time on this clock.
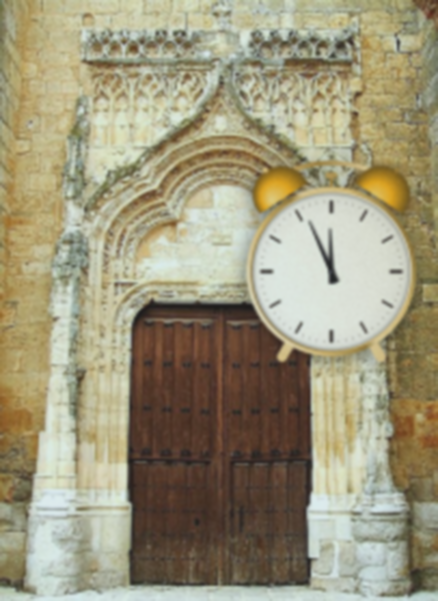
11:56
